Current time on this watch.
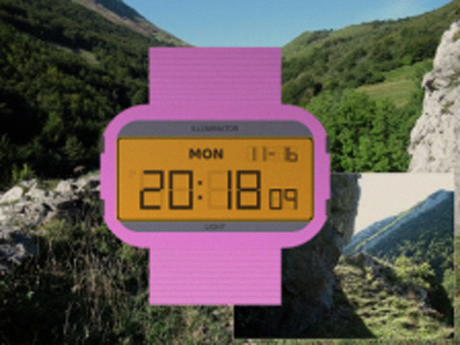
20:18:09
